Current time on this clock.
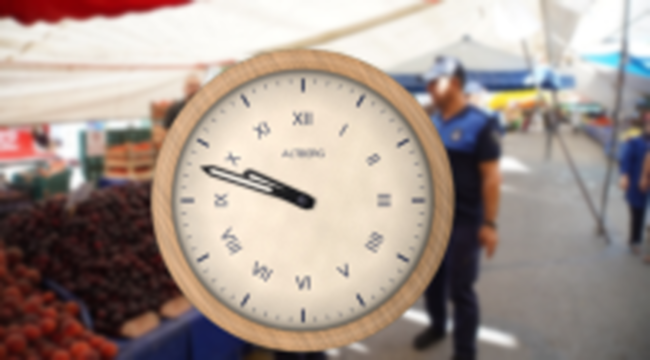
9:48
